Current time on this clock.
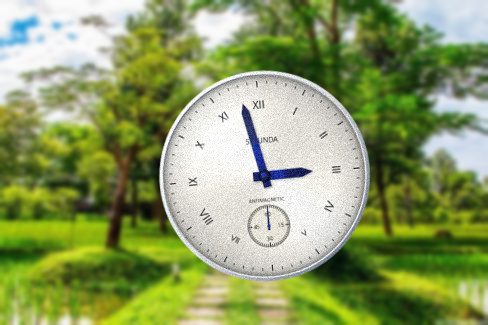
2:58
